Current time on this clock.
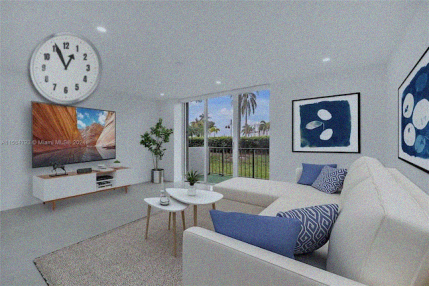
12:56
